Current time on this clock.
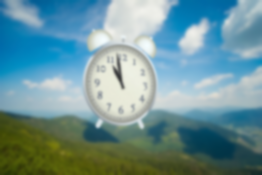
10:58
